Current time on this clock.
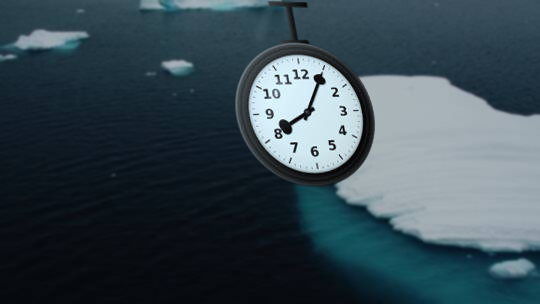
8:05
